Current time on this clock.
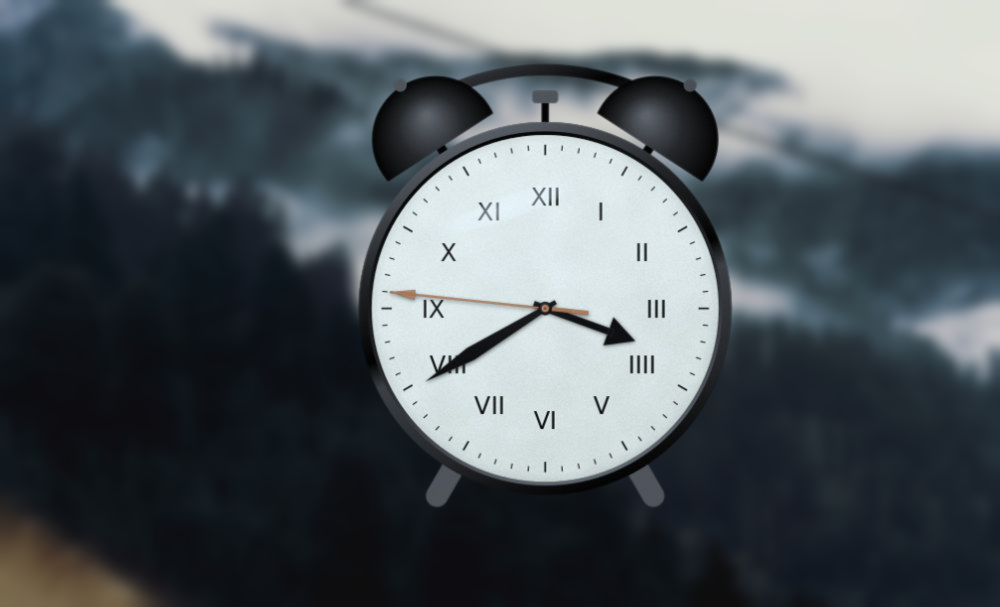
3:39:46
